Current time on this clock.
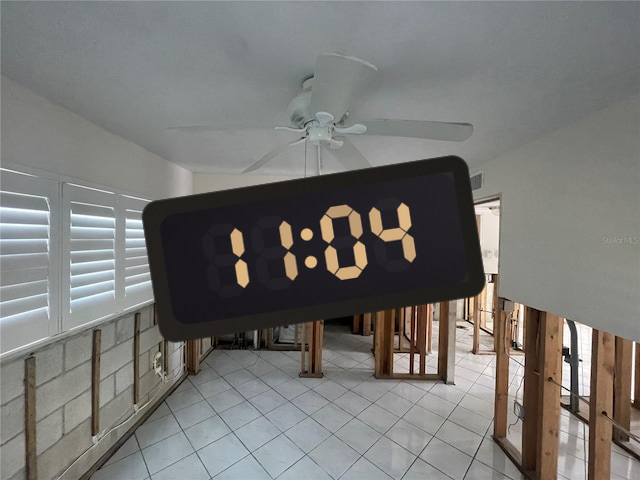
11:04
